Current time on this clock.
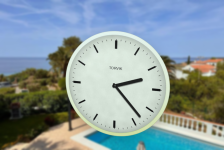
2:23
